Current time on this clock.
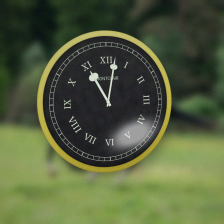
11:02
